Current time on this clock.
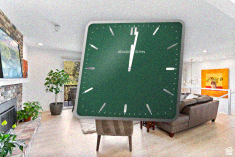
12:01
